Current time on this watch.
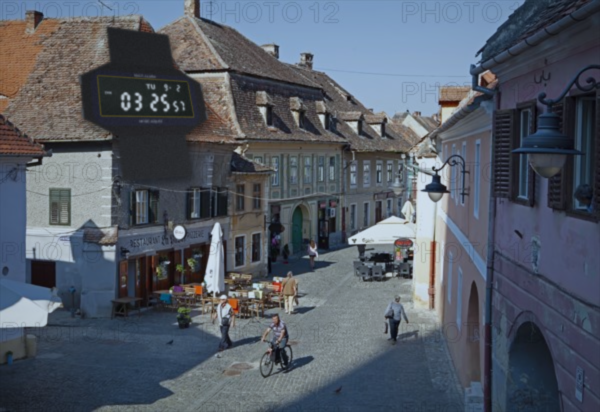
3:25:57
